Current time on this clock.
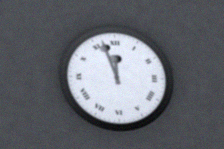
11:57
